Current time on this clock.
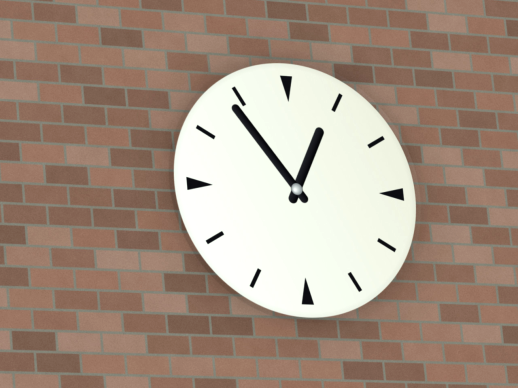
12:54
